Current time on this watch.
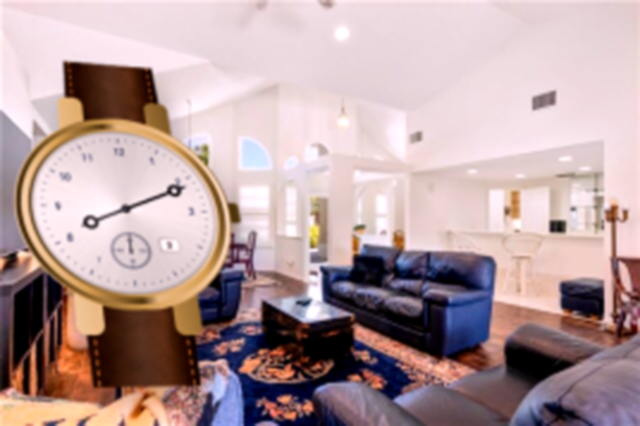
8:11
